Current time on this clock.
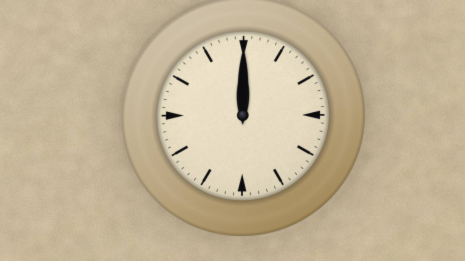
12:00
